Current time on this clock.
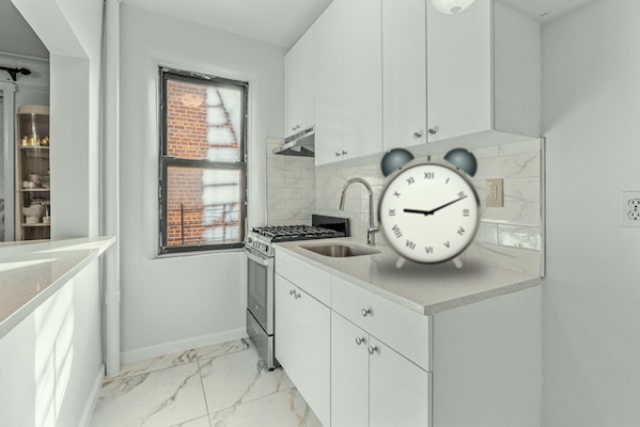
9:11
